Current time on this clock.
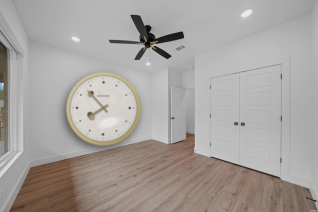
7:53
